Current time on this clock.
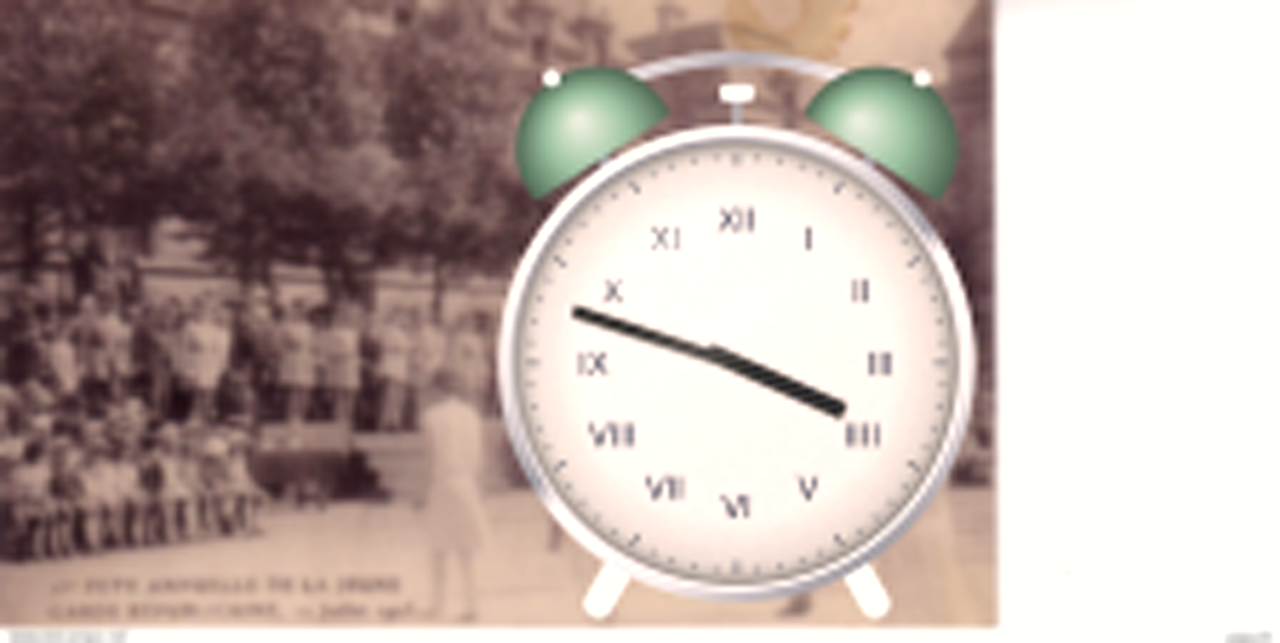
3:48
